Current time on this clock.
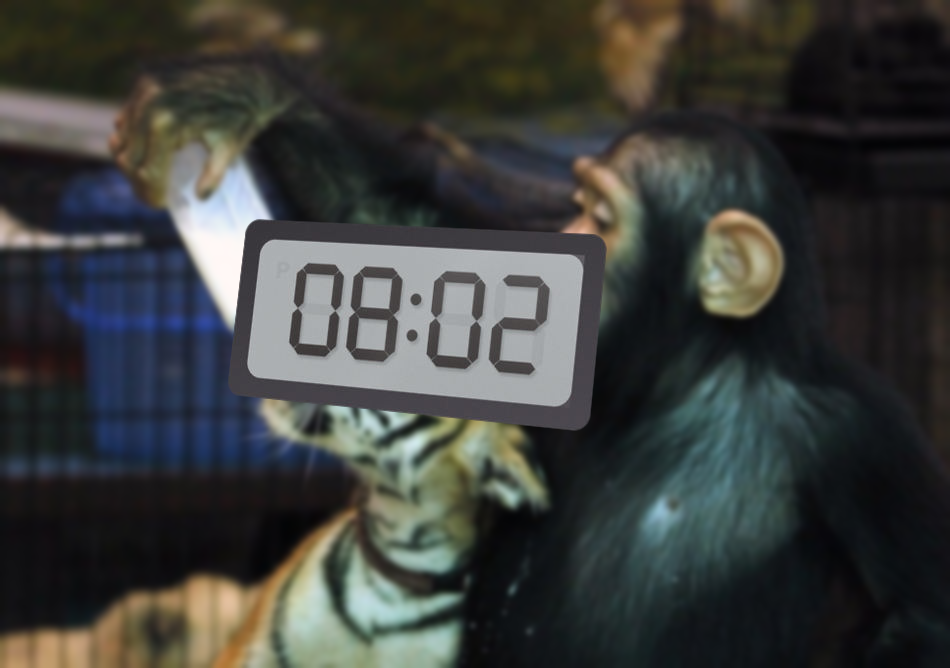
8:02
